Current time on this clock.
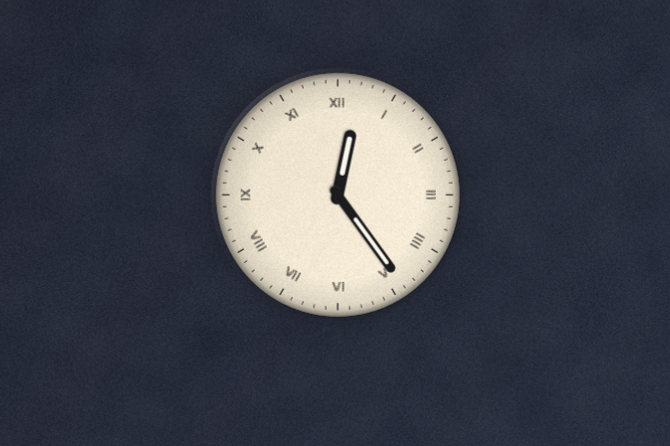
12:24
